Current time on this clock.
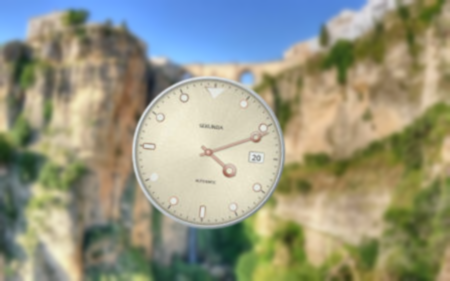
4:11
